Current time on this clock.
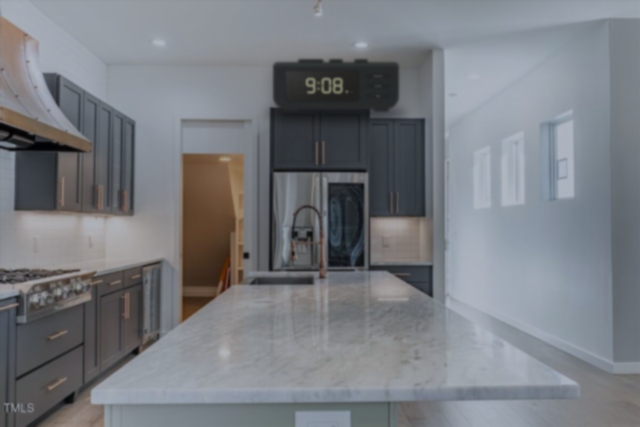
9:08
